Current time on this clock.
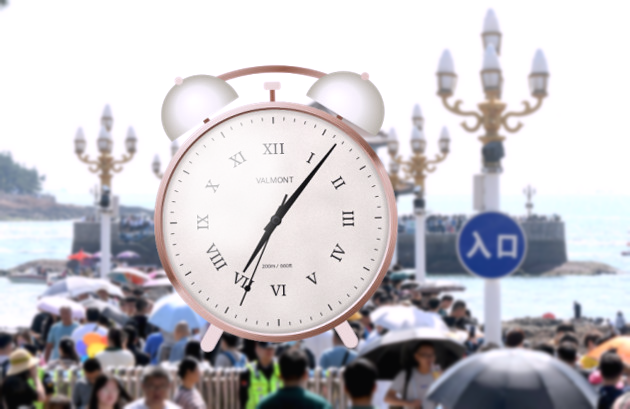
7:06:34
